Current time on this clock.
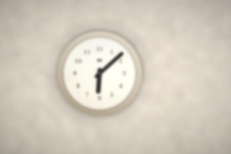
6:08
